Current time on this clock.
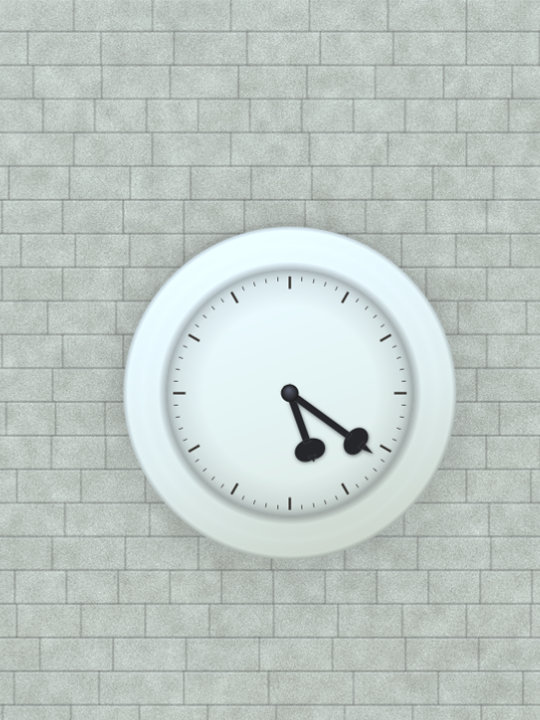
5:21
